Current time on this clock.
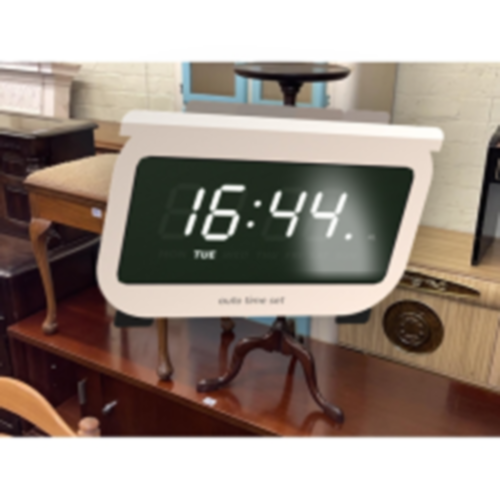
16:44
